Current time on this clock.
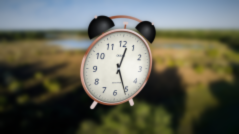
12:26
